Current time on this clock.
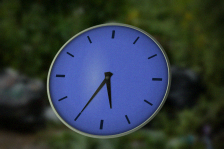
5:35
